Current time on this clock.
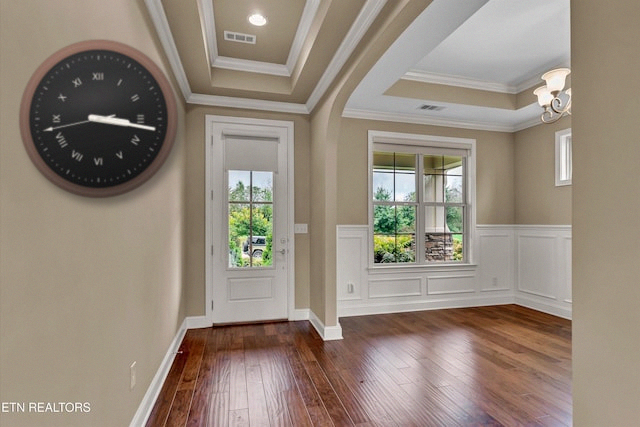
3:16:43
